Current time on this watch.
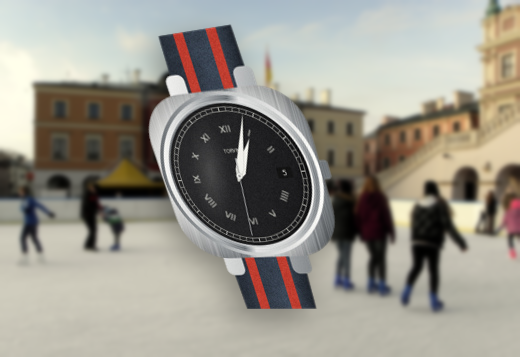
1:03:31
